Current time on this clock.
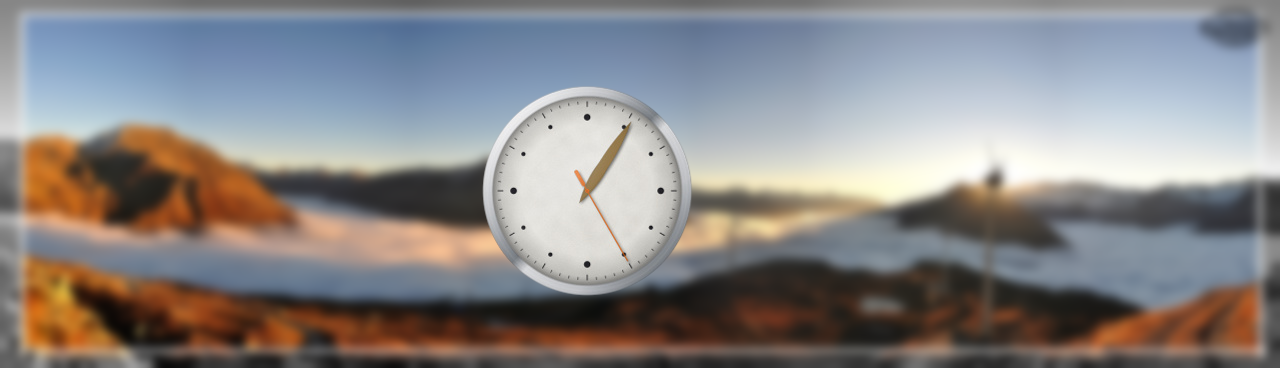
1:05:25
